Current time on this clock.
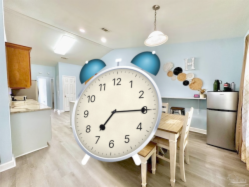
7:15
